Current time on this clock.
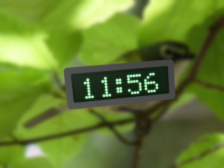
11:56
